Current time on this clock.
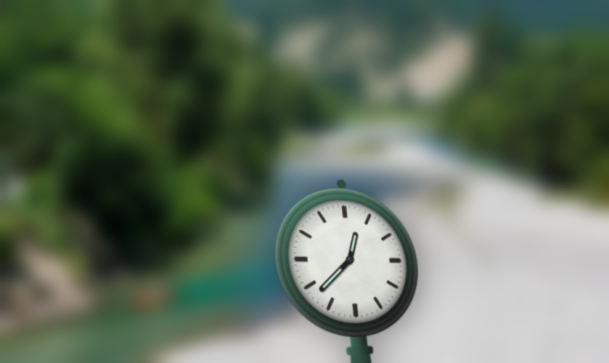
12:38
